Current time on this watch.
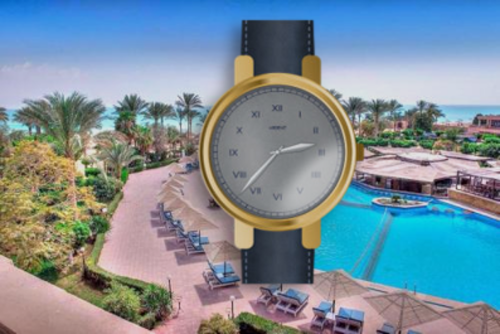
2:37
